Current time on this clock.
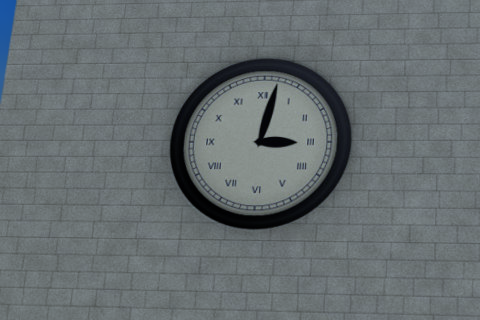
3:02
